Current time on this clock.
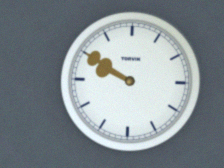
9:50
